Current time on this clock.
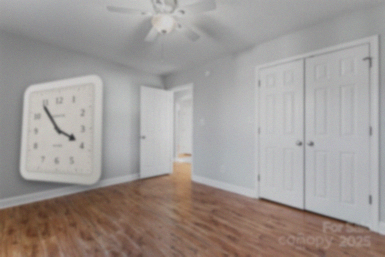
3:54
